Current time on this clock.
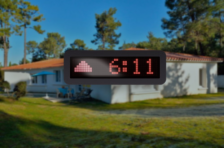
6:11
